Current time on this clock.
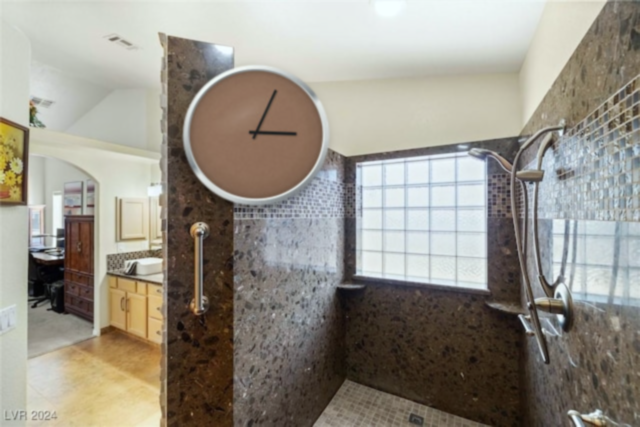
3:04
